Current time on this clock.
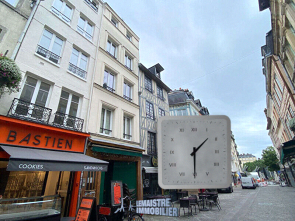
1:30
